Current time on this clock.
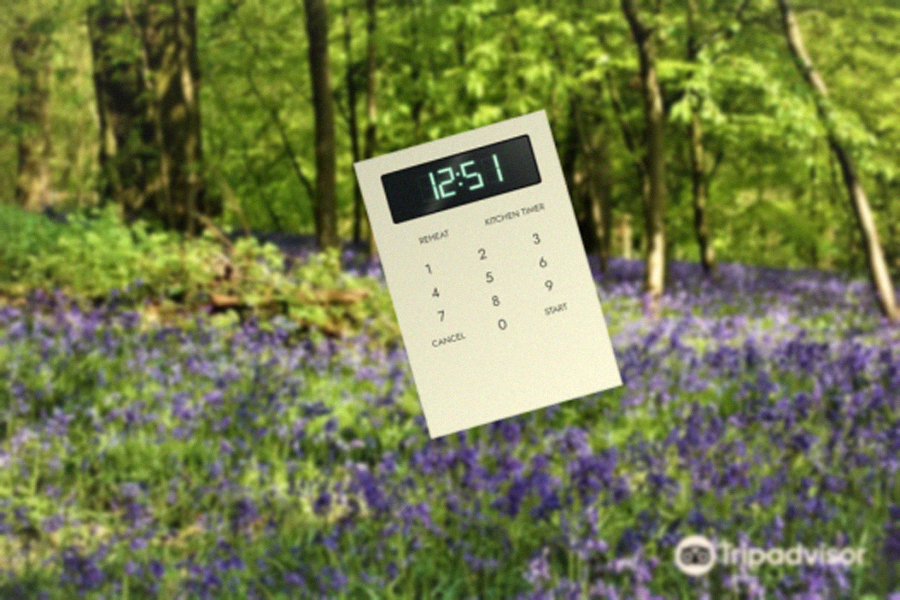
12:51
